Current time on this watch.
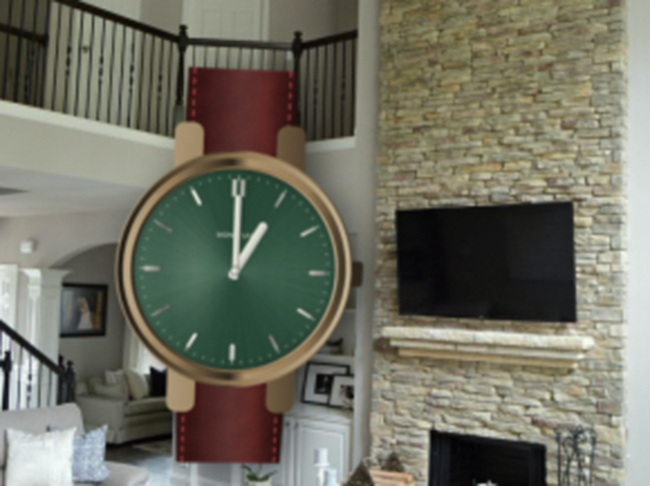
1:00
